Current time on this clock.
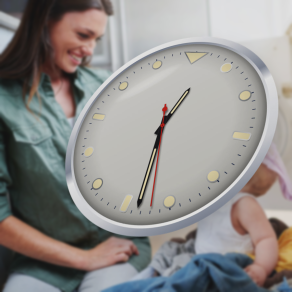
12:28:27
